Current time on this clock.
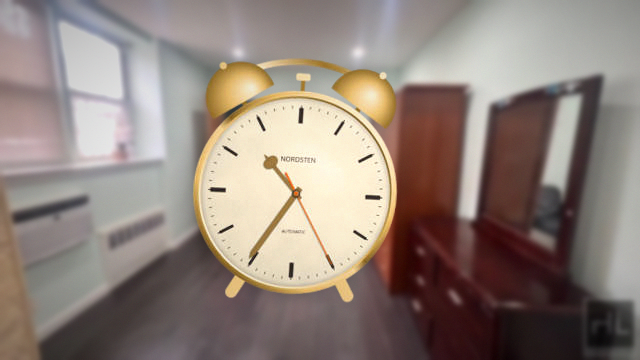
10:35:25
